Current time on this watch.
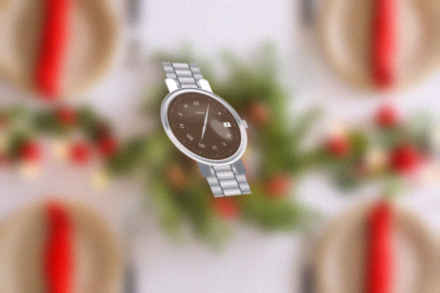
7:05
